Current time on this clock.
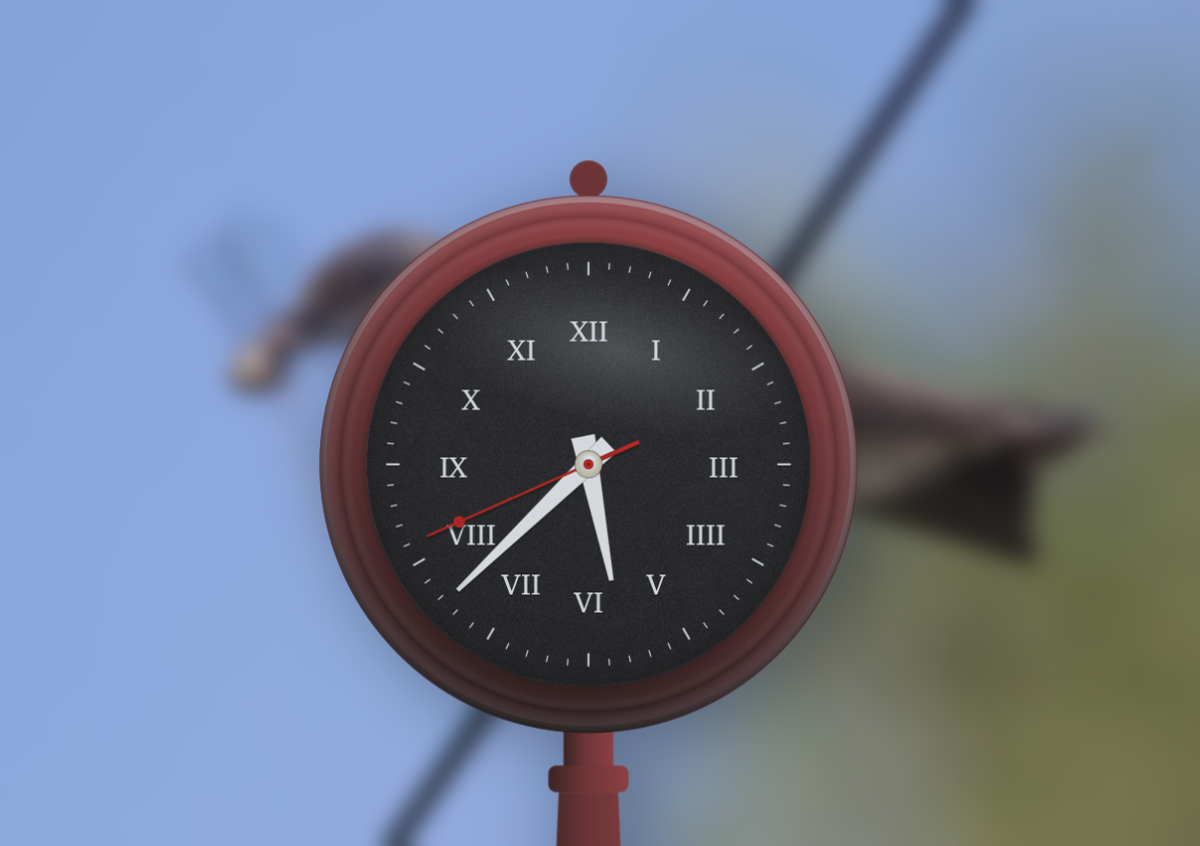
5:37:41
